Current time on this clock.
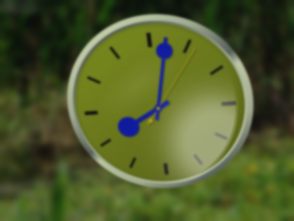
8:02:06
